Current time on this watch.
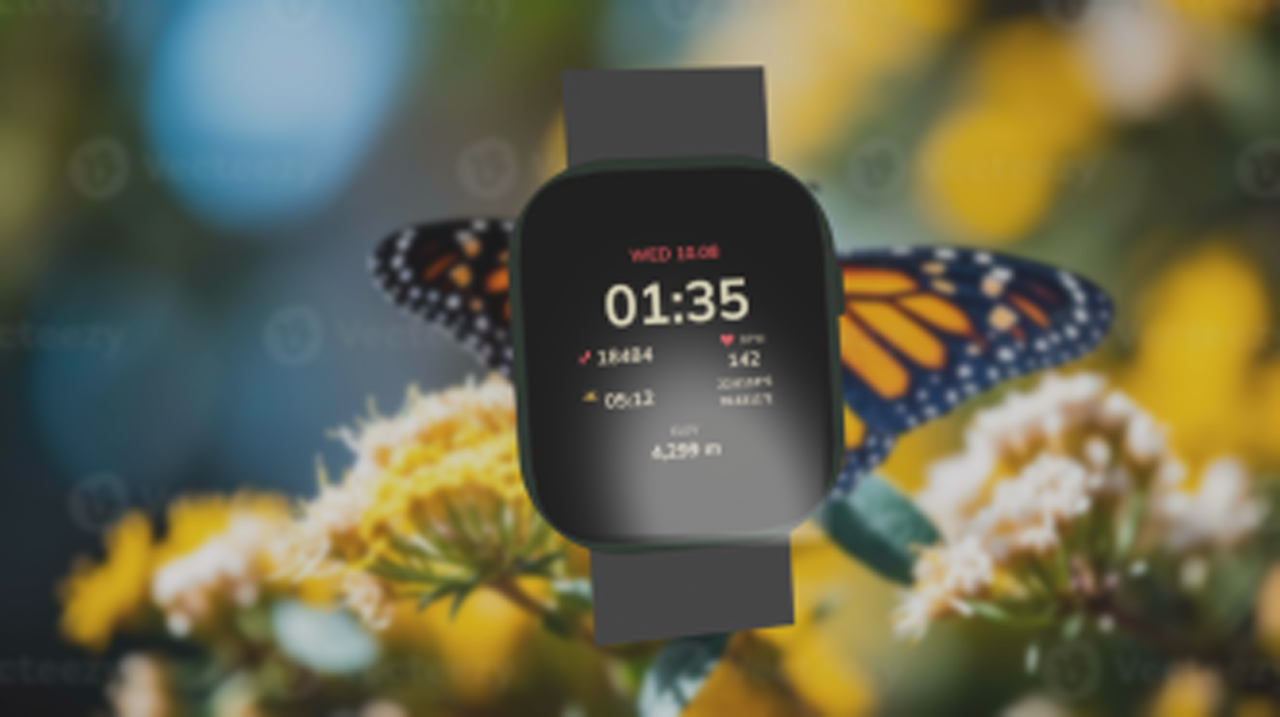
1:35
